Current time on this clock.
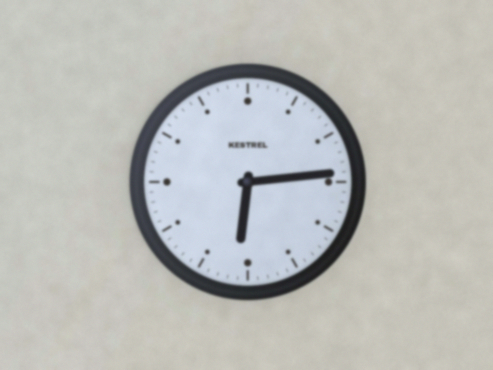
6:14
